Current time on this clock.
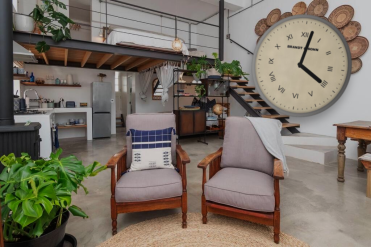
4:02
